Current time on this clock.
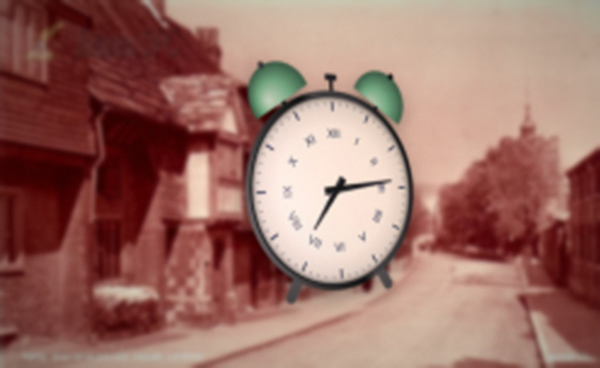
7:14
